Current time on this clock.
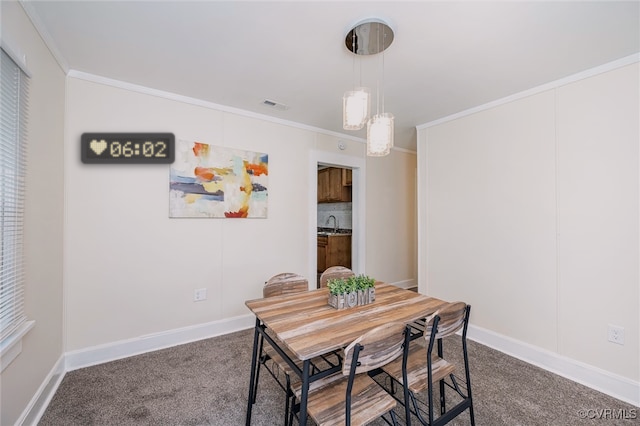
6:02
